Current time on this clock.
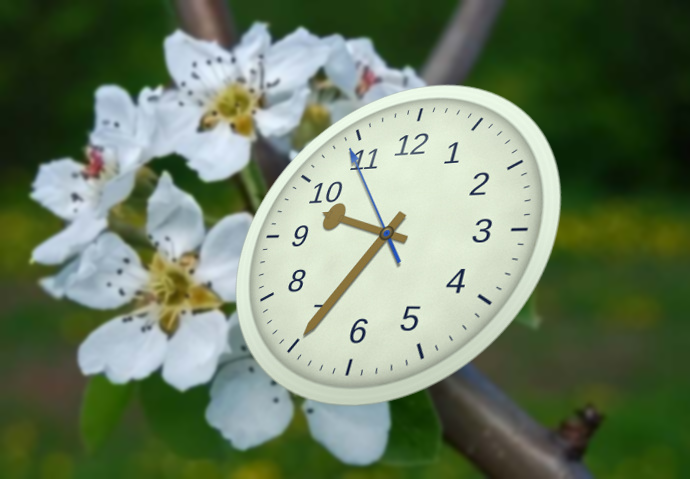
9:34:54
